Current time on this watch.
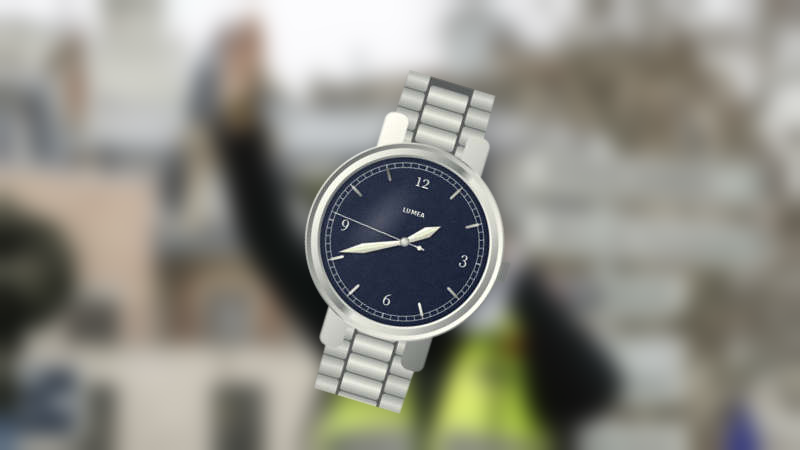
1:40:46
